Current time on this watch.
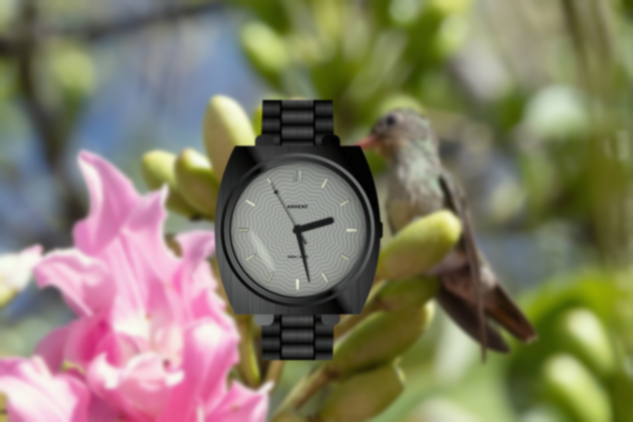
2:27:55
